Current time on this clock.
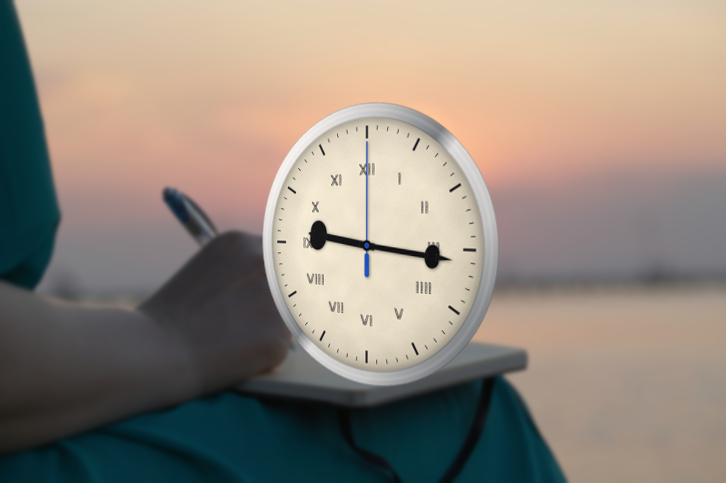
9:16:00
